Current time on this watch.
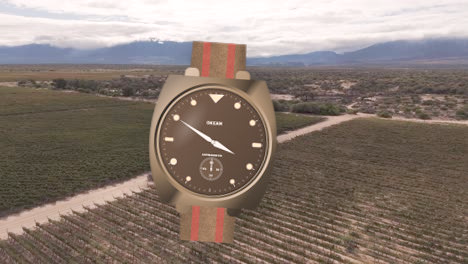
3:50
